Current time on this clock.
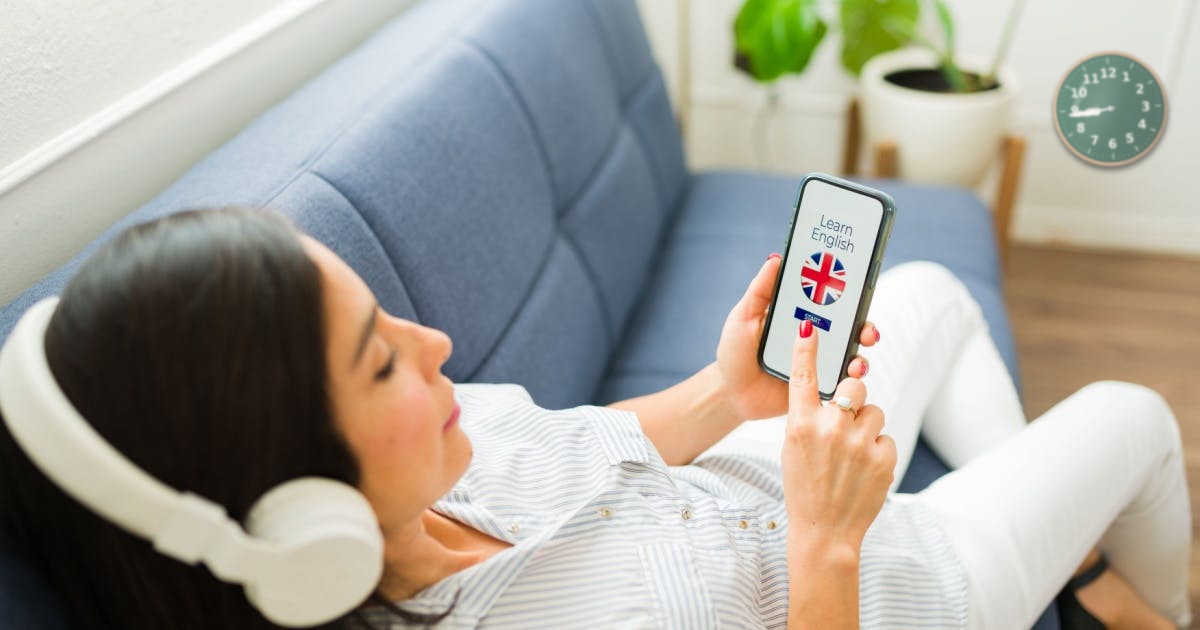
8:44
